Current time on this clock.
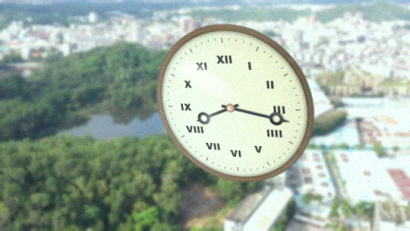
8:17
